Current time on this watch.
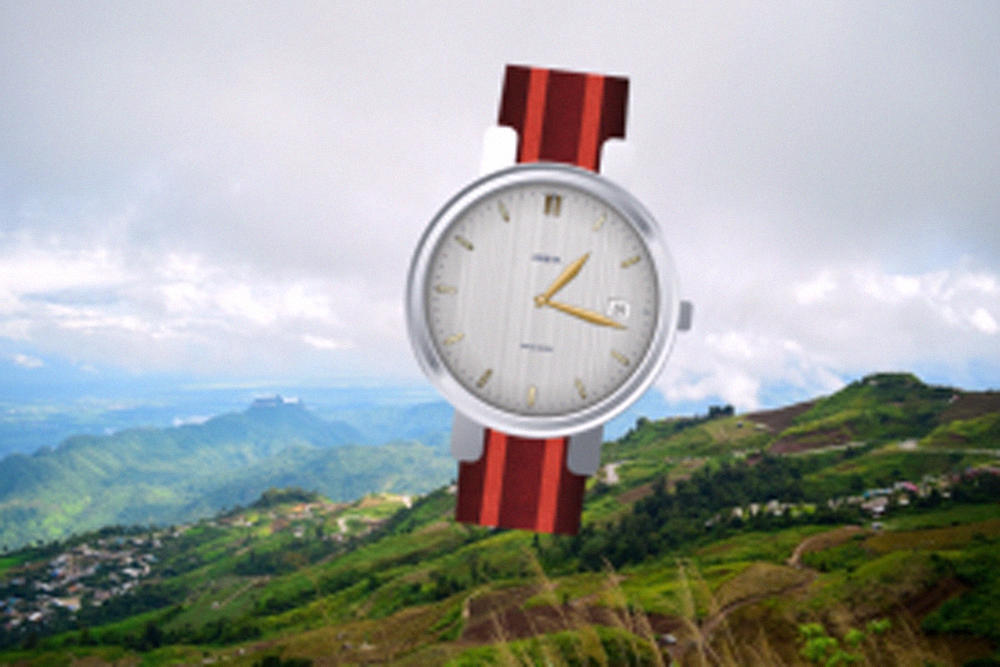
1:17
